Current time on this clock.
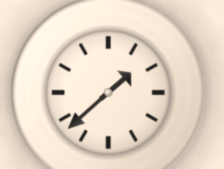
1:38
